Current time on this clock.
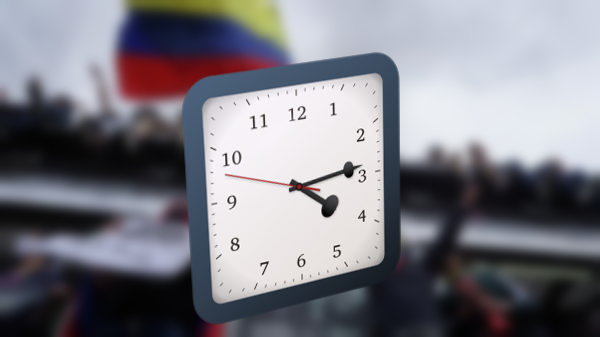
4:13:48
